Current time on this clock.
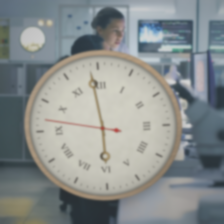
5:58:47
